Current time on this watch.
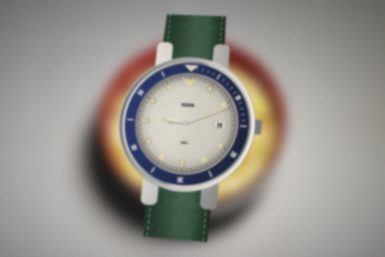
9:11
